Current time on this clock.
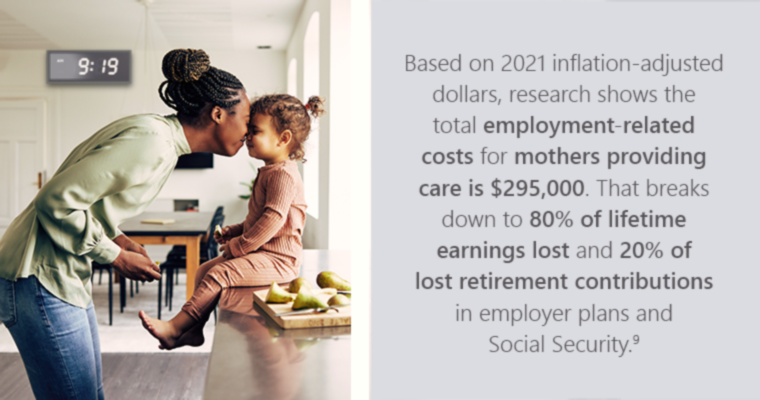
9:19
